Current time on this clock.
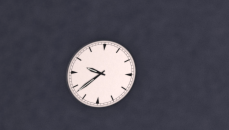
9:38
